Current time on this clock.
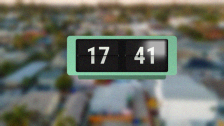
17:41
